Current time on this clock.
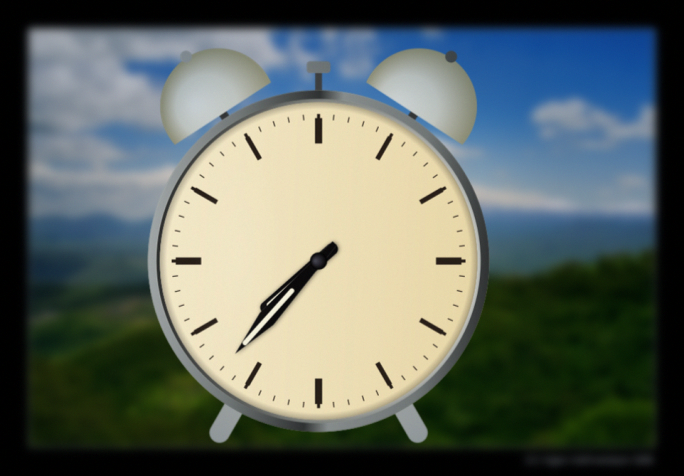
7:37
